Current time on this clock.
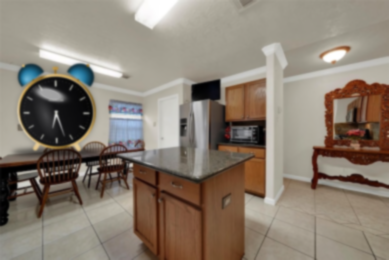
6:27
